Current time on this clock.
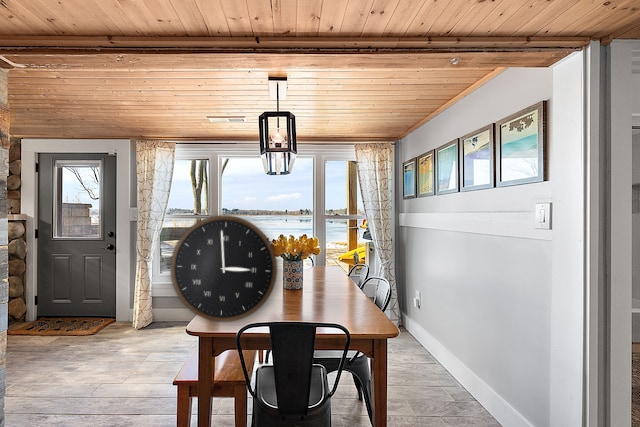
2:59
